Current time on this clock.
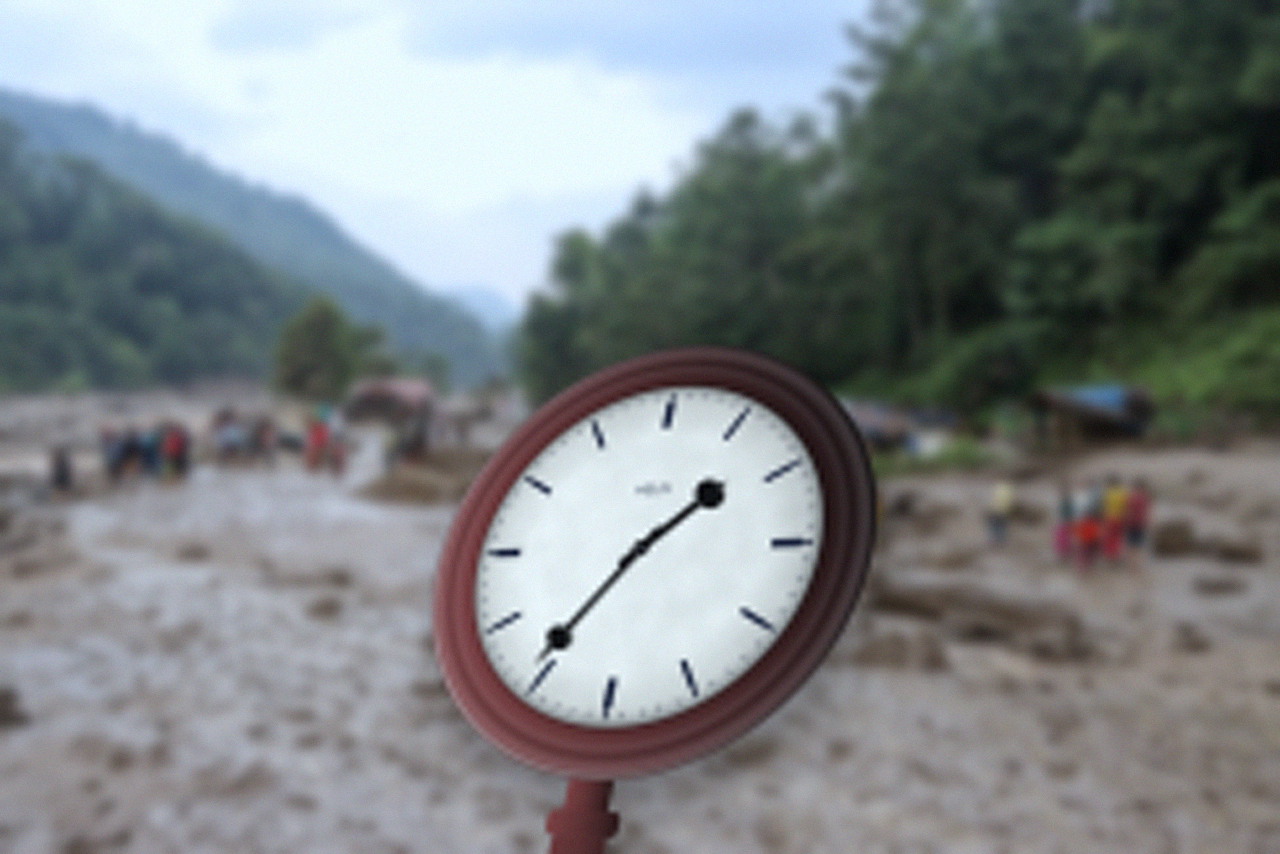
1:36
